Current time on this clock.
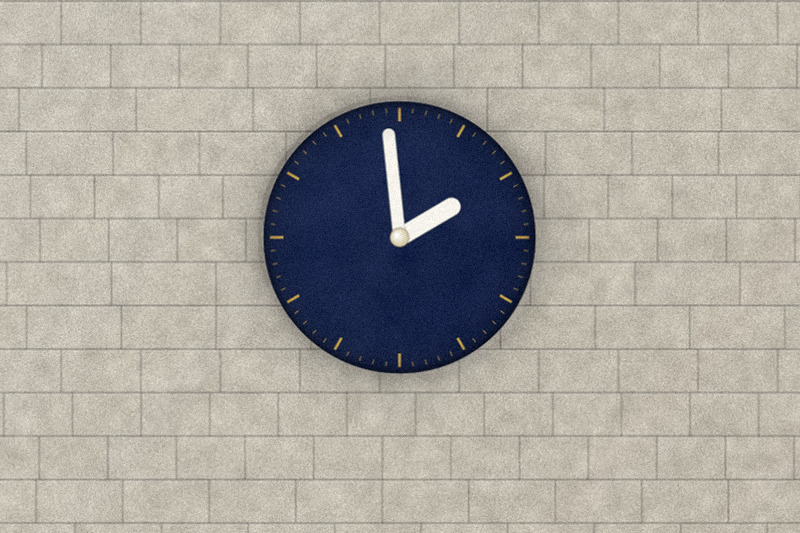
1:59
